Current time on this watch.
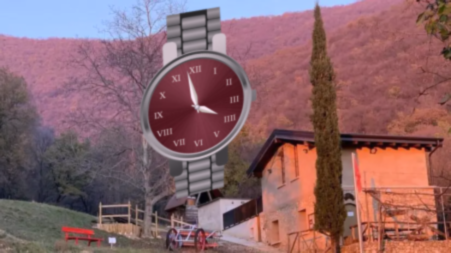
3:58
